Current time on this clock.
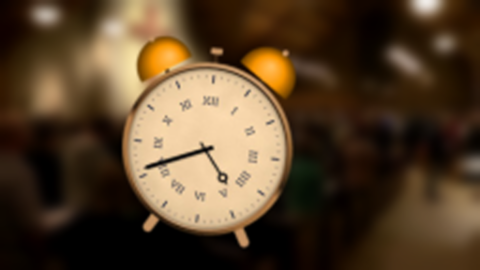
4:41
